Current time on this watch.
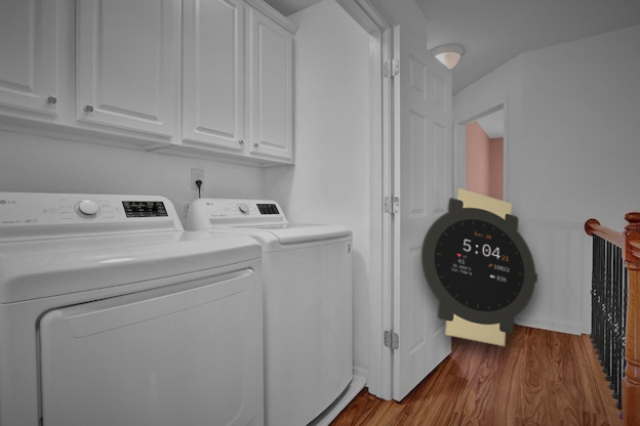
5:04
